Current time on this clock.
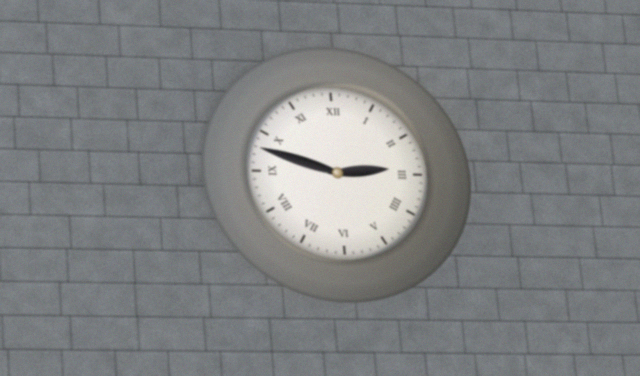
2:48
